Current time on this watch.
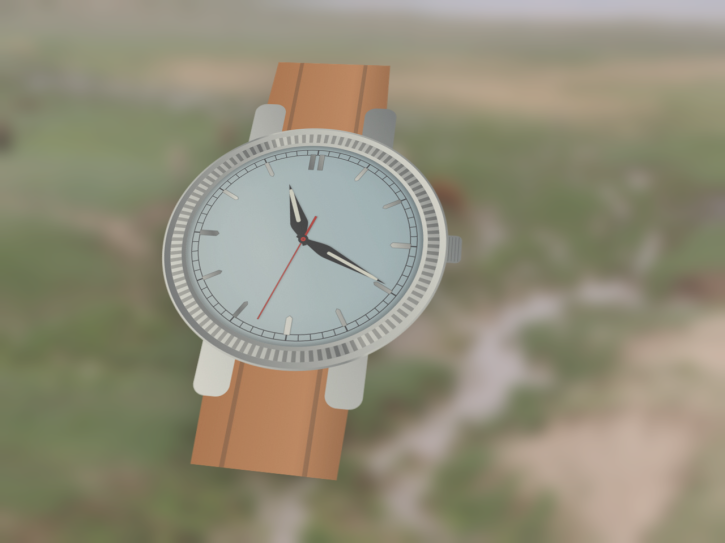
11:19:33
